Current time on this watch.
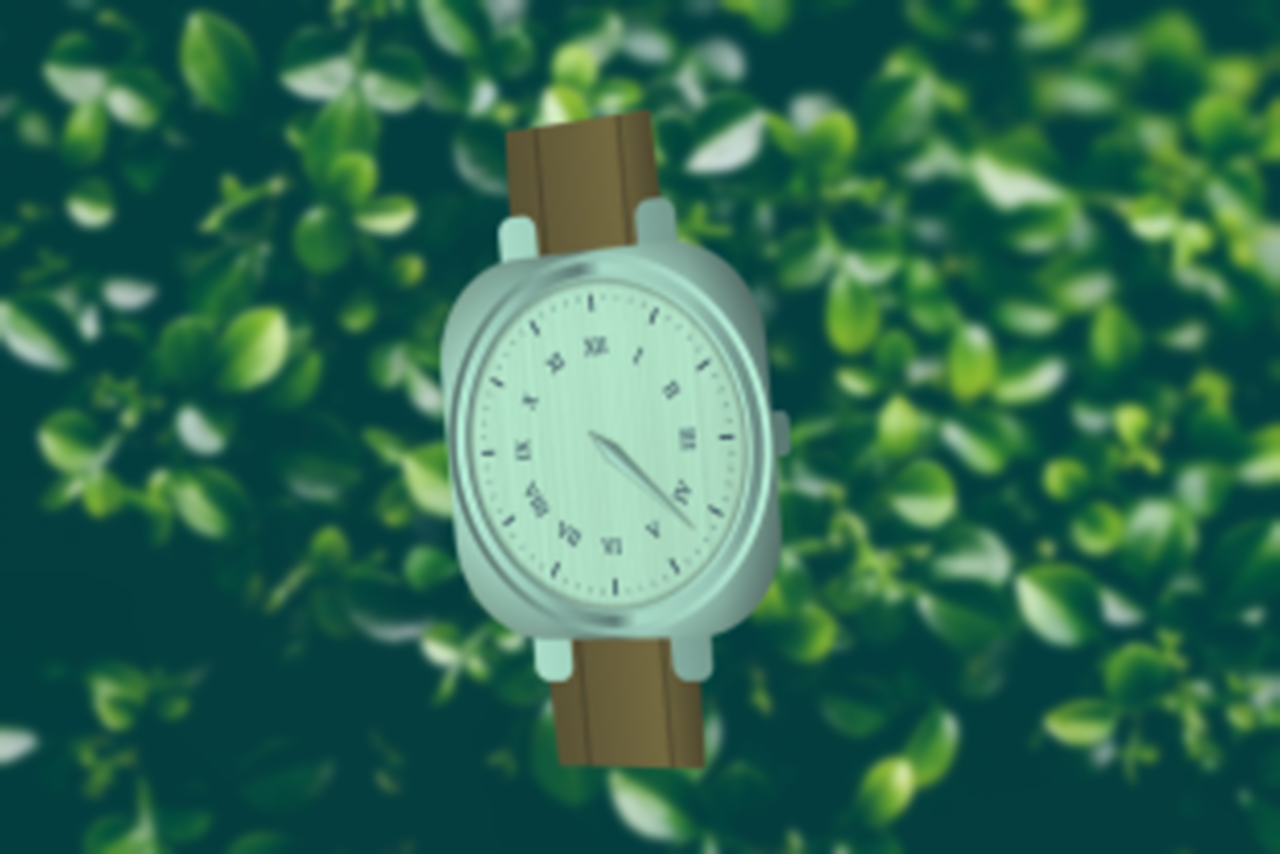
4:22
